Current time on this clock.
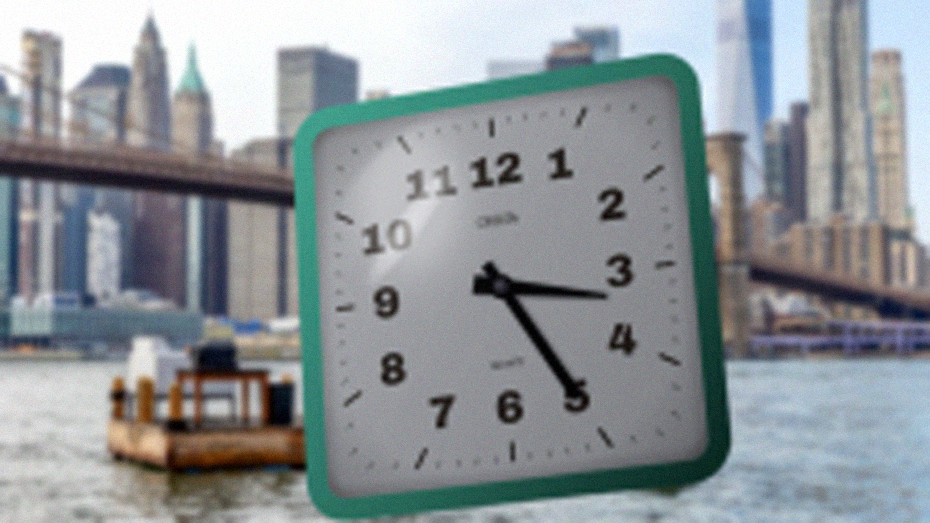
3:25
